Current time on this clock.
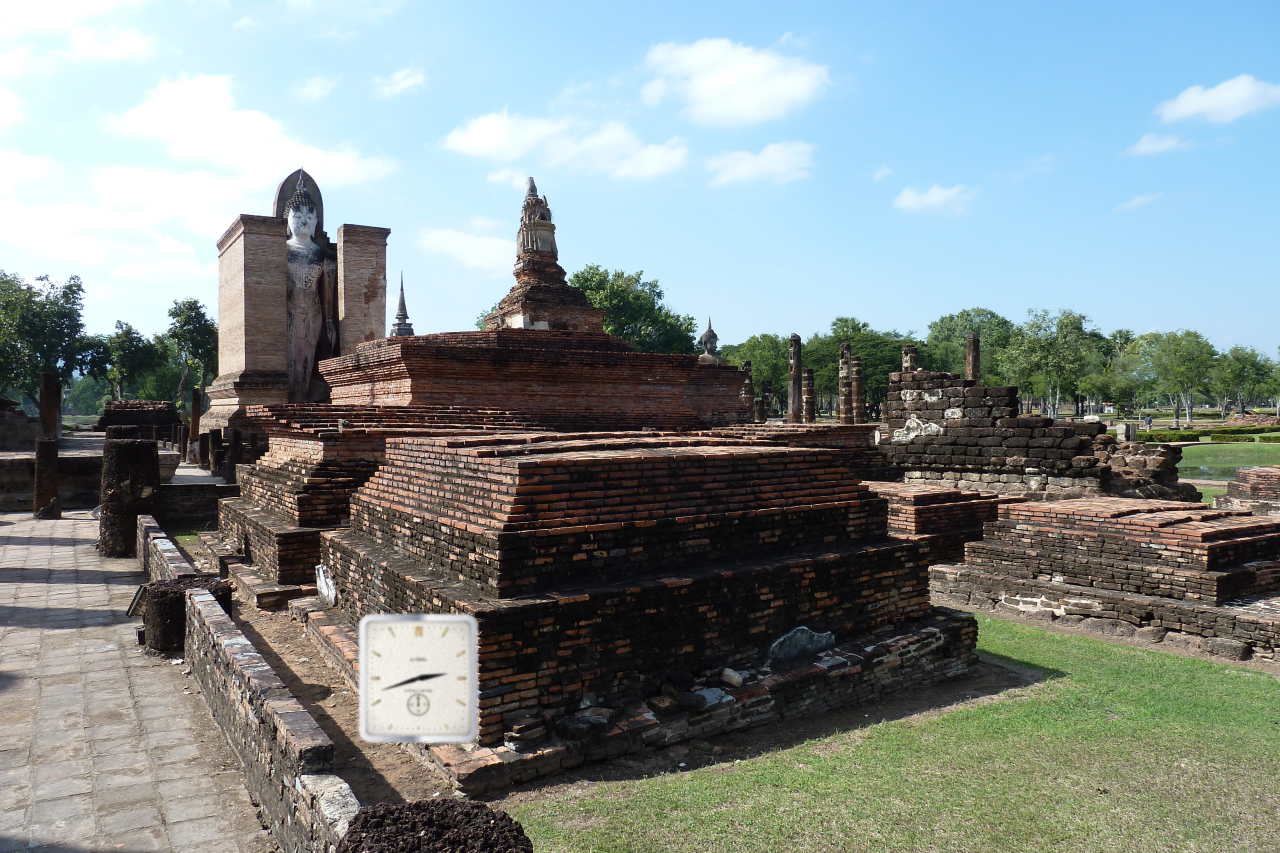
2:42
